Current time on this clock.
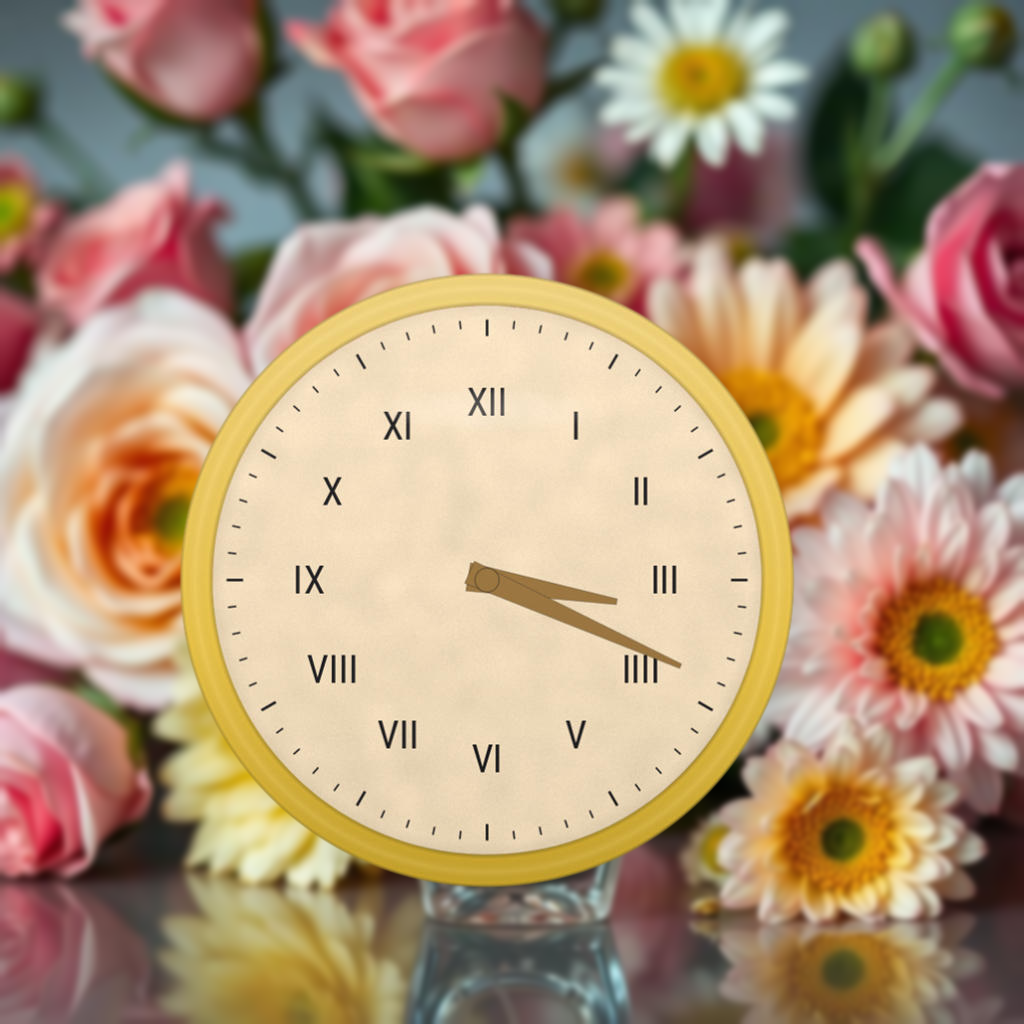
3:19
